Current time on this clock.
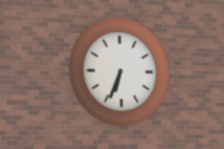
6:34
